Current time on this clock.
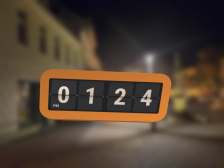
1:24
